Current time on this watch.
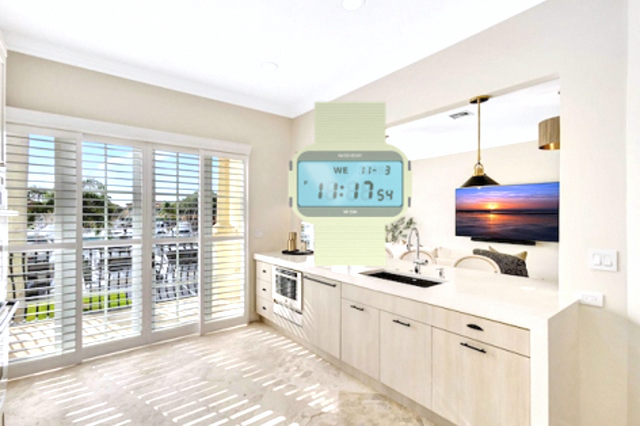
11:17:54
